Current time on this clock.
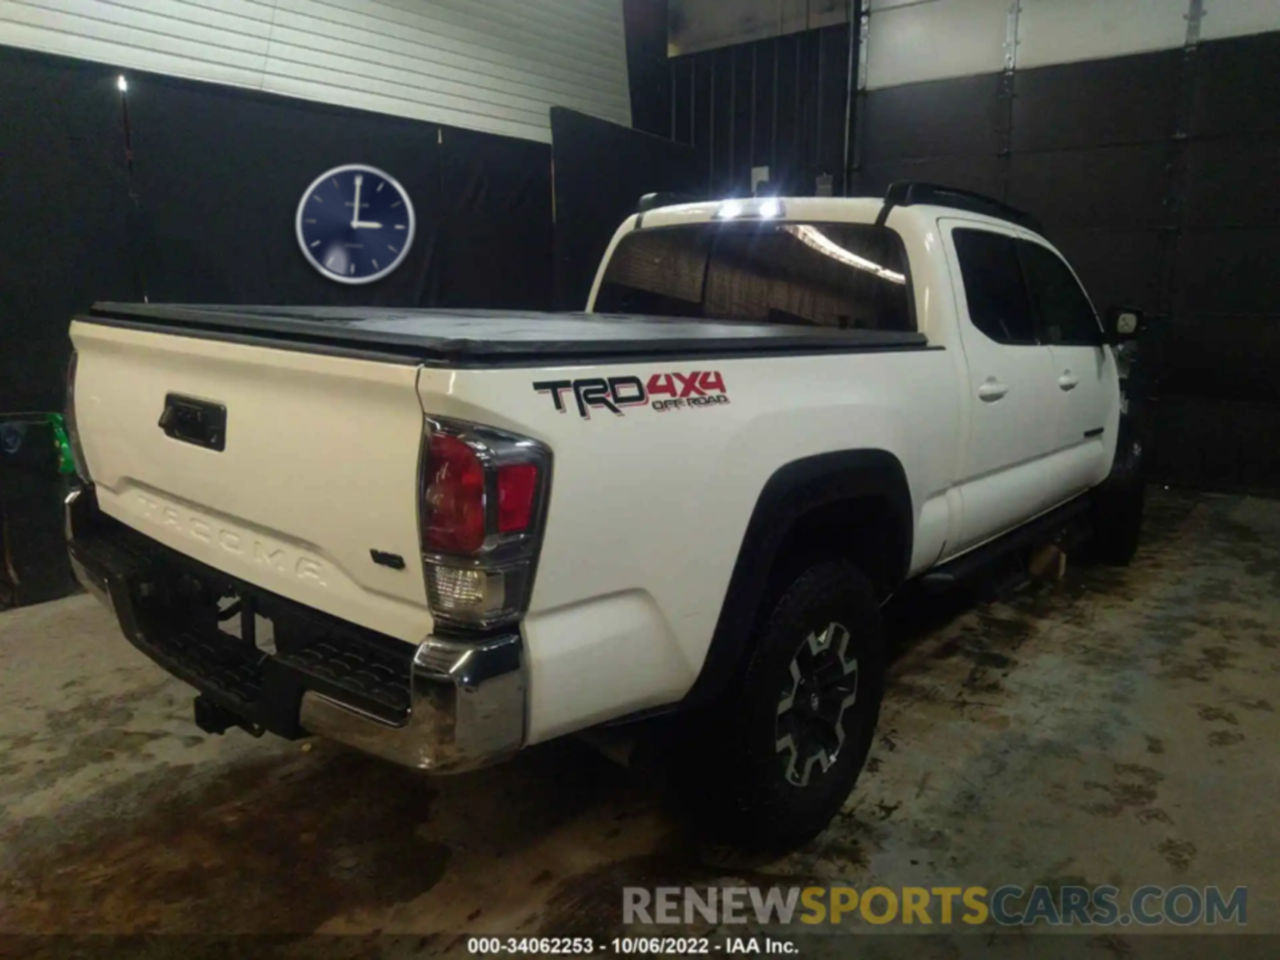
3:00
